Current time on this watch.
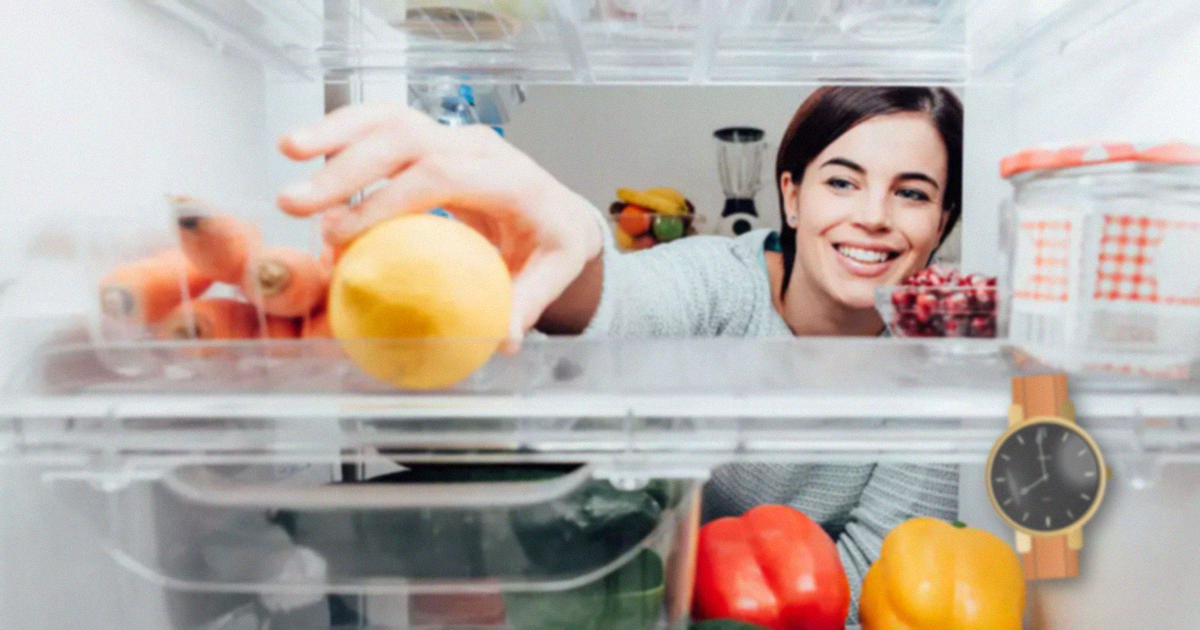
7:59
